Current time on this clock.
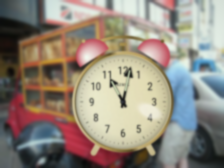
11:02
